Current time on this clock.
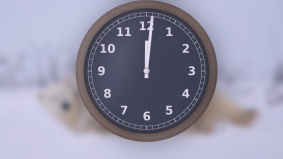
12:01
